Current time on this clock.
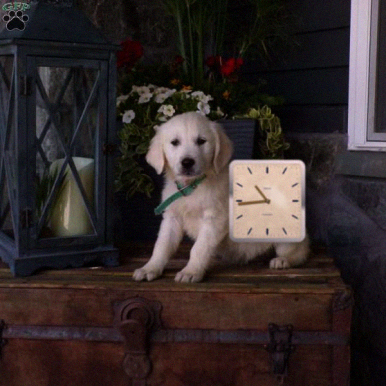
10:44
